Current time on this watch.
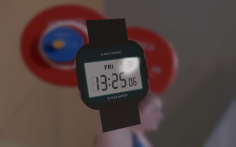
13:25:06
